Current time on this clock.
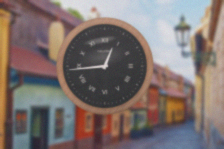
12:44
